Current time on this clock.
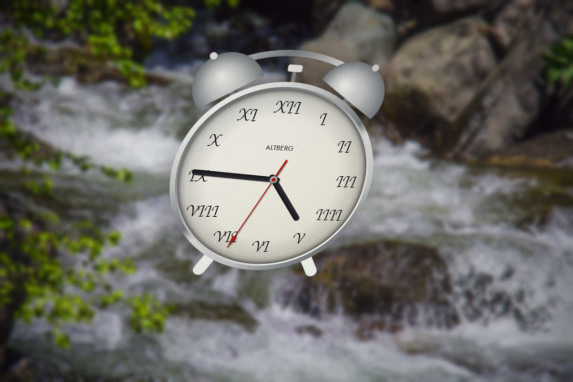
4:45:34
